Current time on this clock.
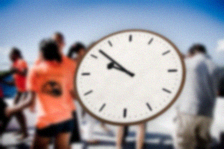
9:52
